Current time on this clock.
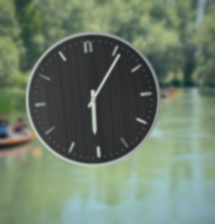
6:06
